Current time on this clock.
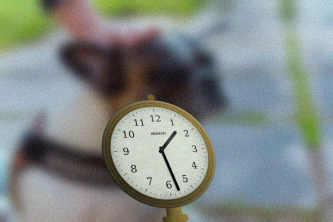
1:28
